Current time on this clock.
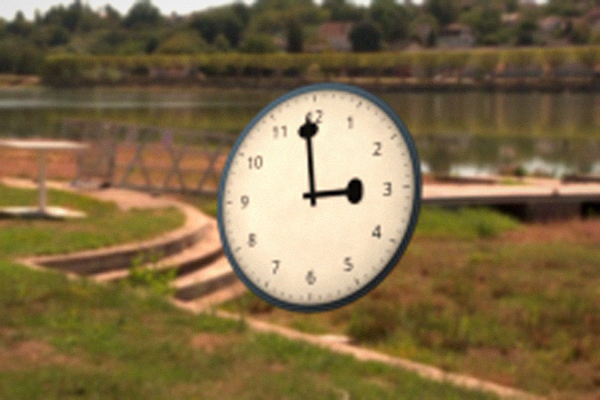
2:59
